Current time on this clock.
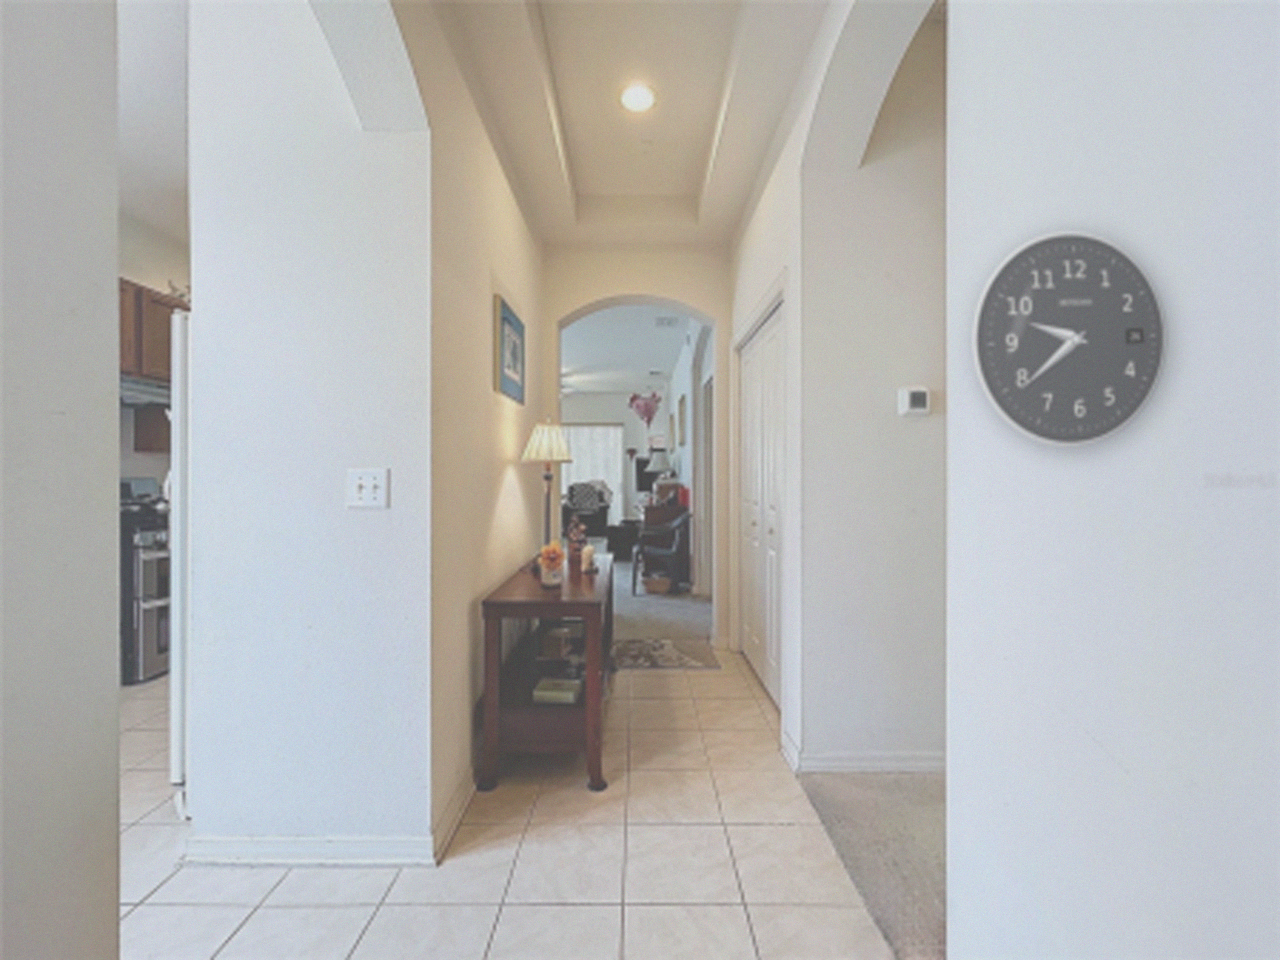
9:39
